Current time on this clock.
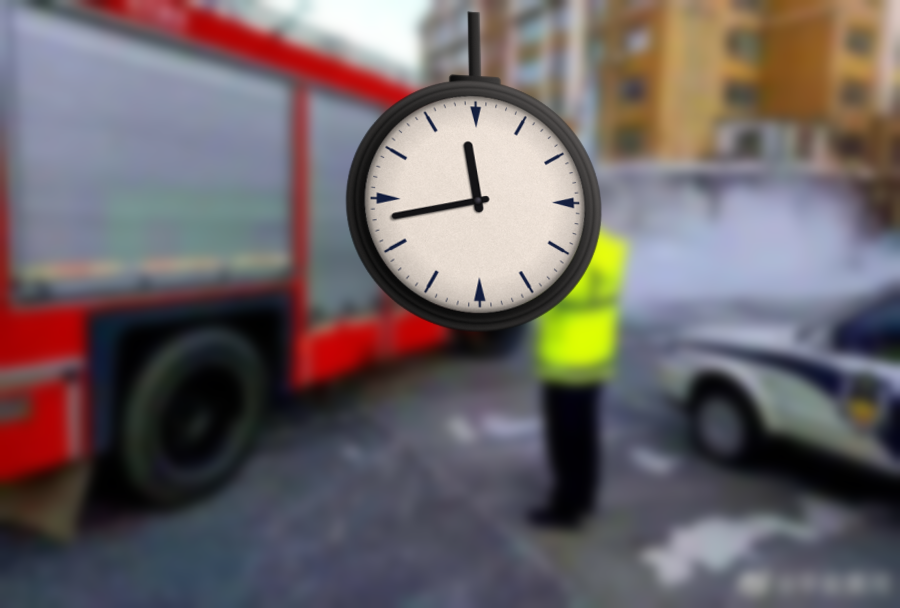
11:43
